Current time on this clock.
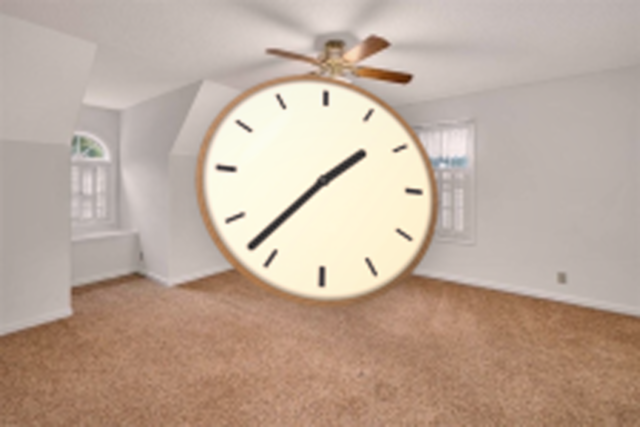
1:37
